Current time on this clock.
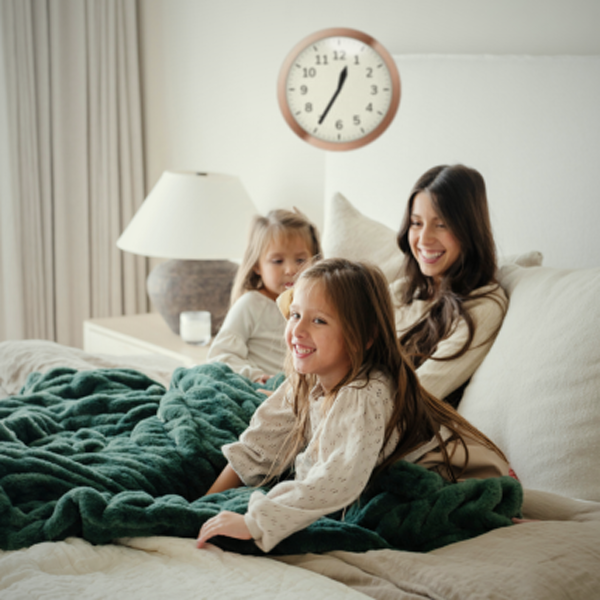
12:35
